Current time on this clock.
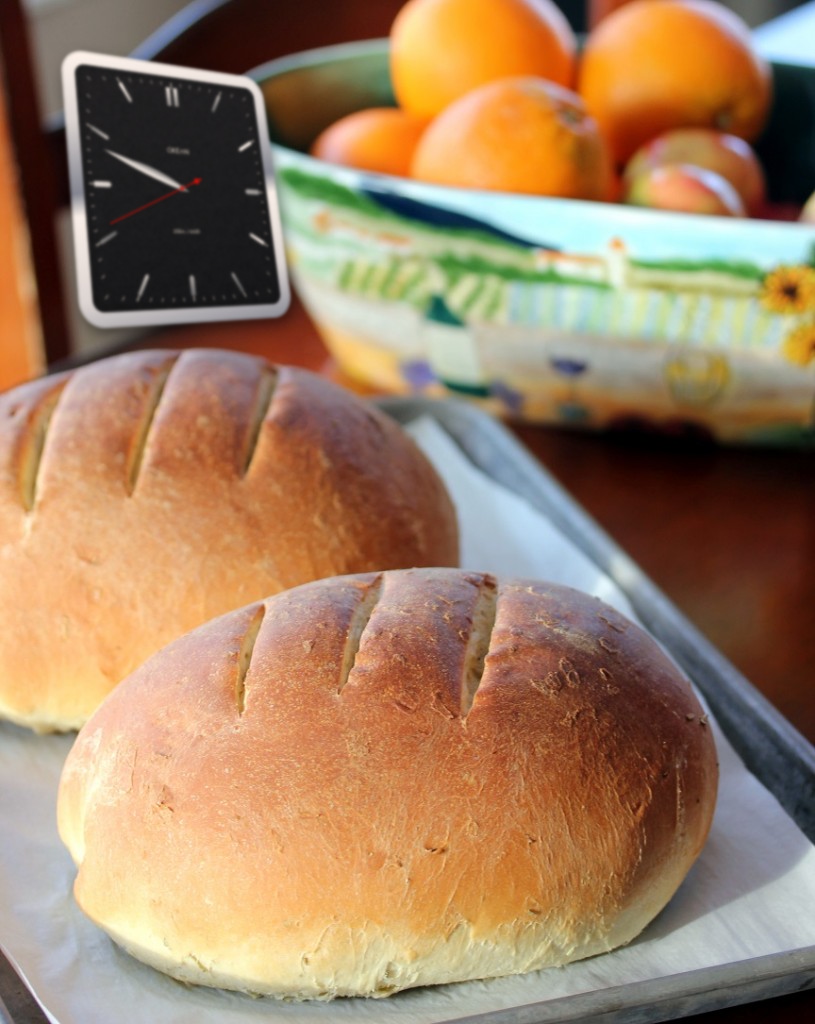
9:48:41
